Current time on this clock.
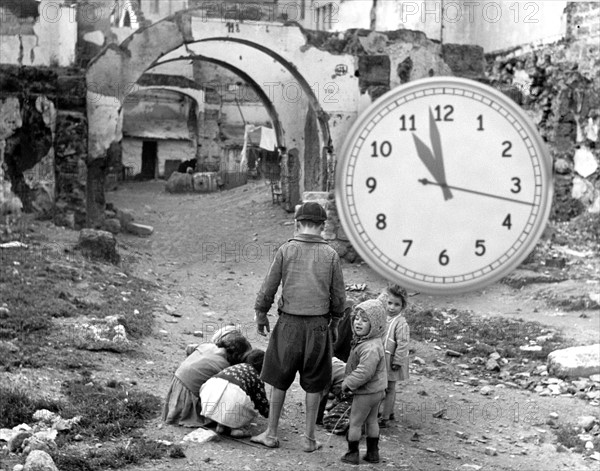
10:58:17
